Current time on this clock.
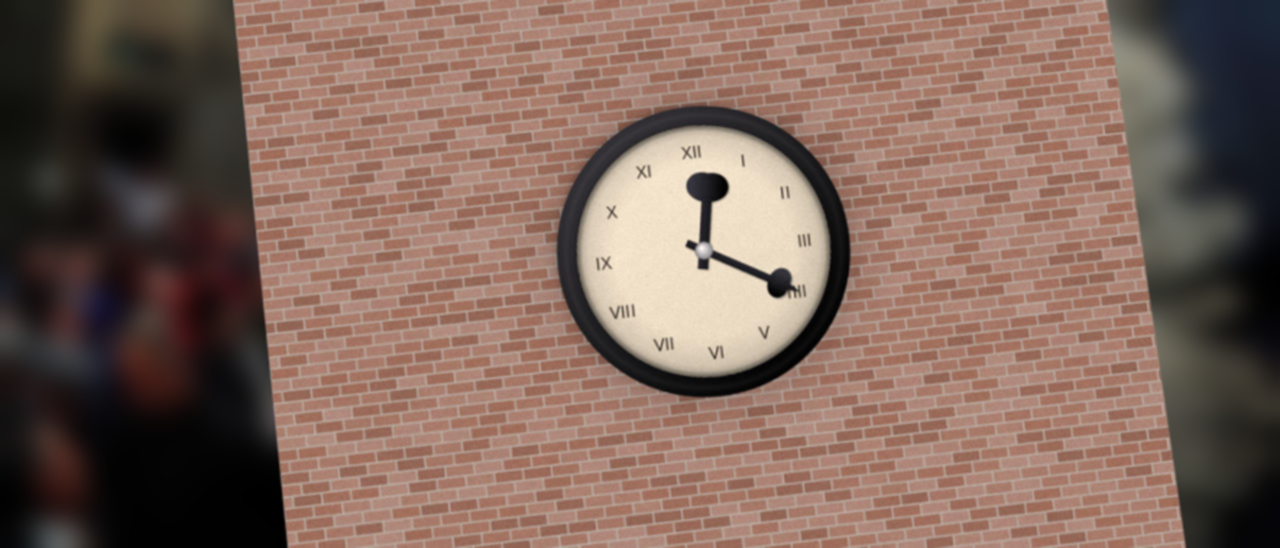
12:20
